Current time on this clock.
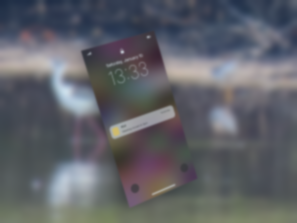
13:33
